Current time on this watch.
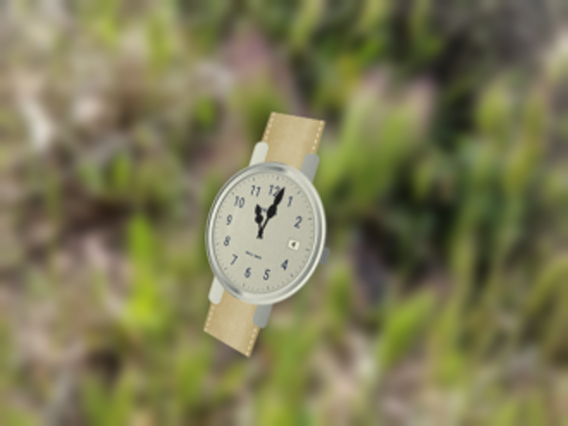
11:02
